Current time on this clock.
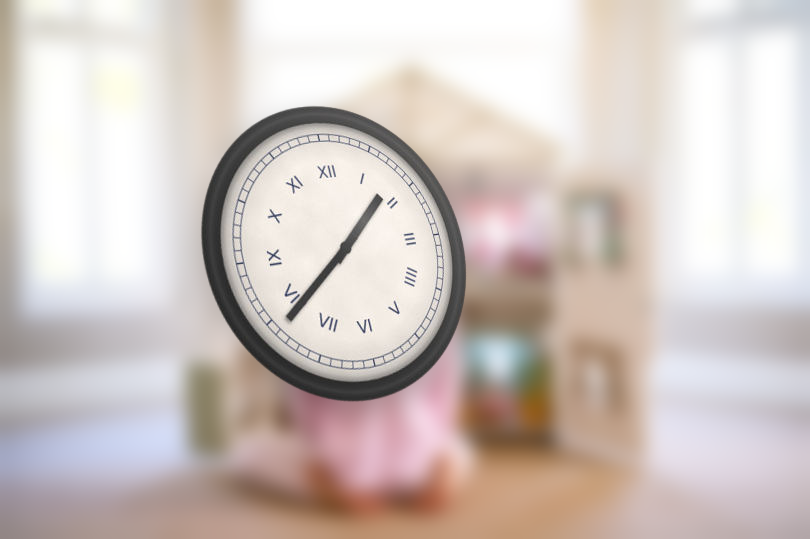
1:39
